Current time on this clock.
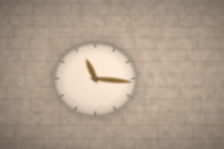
11:16
